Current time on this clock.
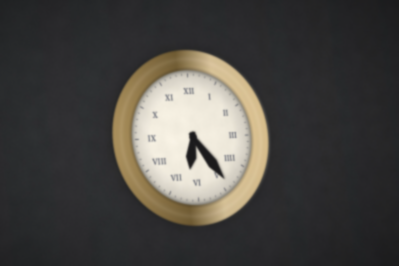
6:24
